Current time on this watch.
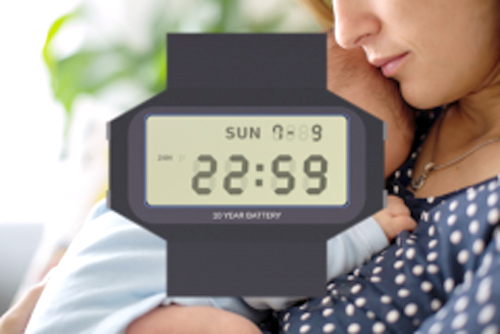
22:59
